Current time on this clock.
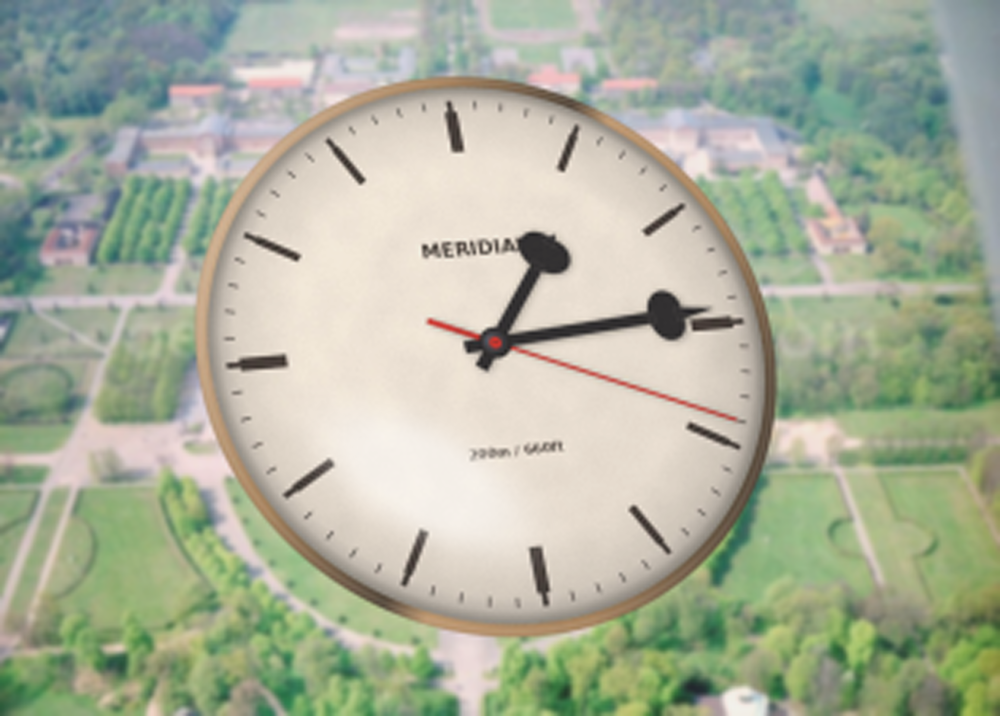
1:14:19
